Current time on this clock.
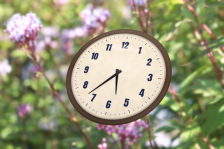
5:37
